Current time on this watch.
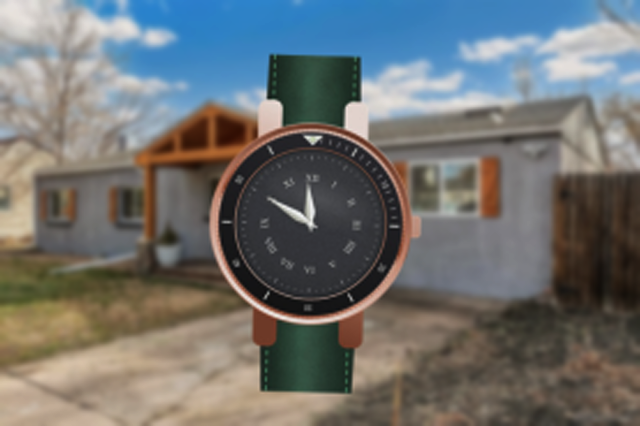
11:50
